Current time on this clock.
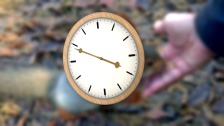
3:49
